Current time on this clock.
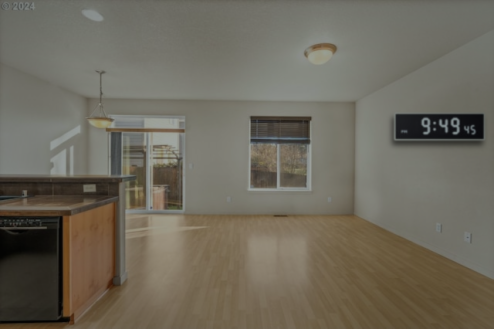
9:49:45
